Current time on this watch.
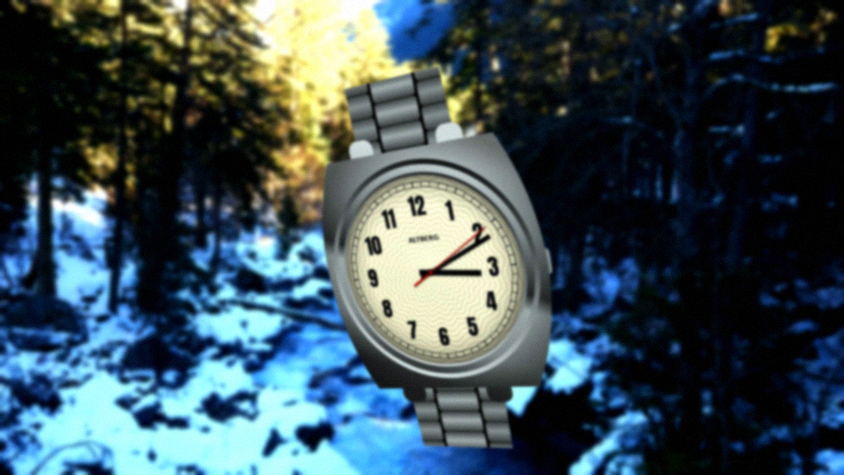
3:11:10
